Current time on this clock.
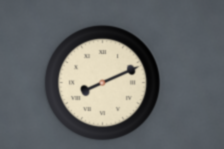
8:11
